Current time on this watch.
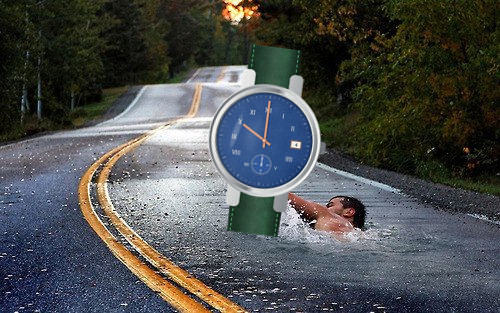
10:00
